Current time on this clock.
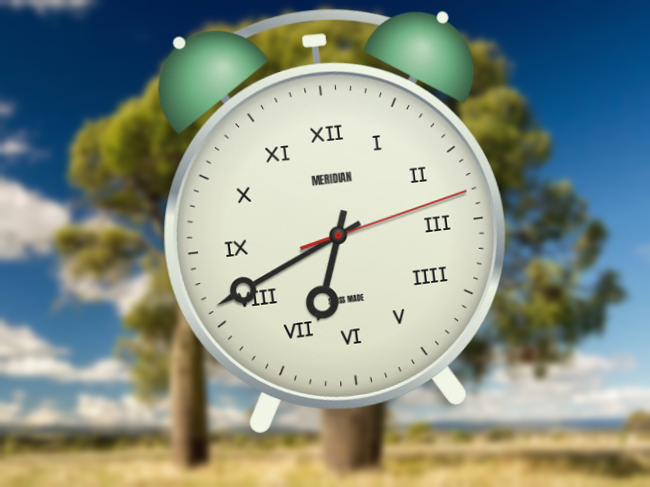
6:41:13
